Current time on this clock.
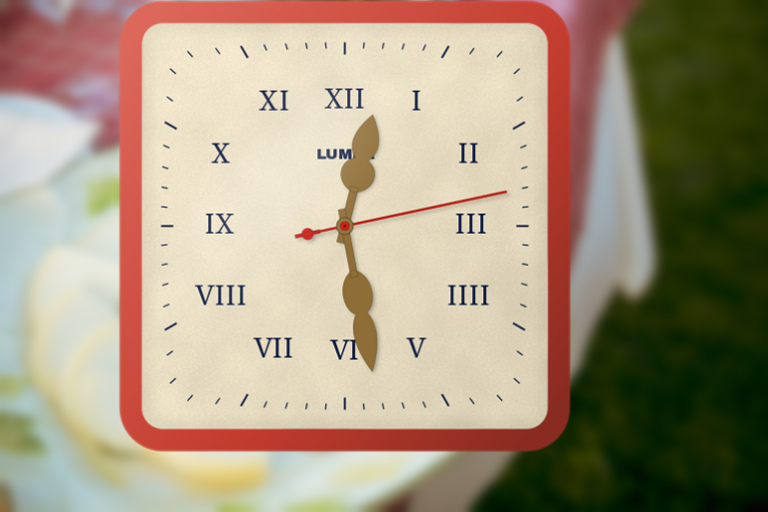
12:28:13
